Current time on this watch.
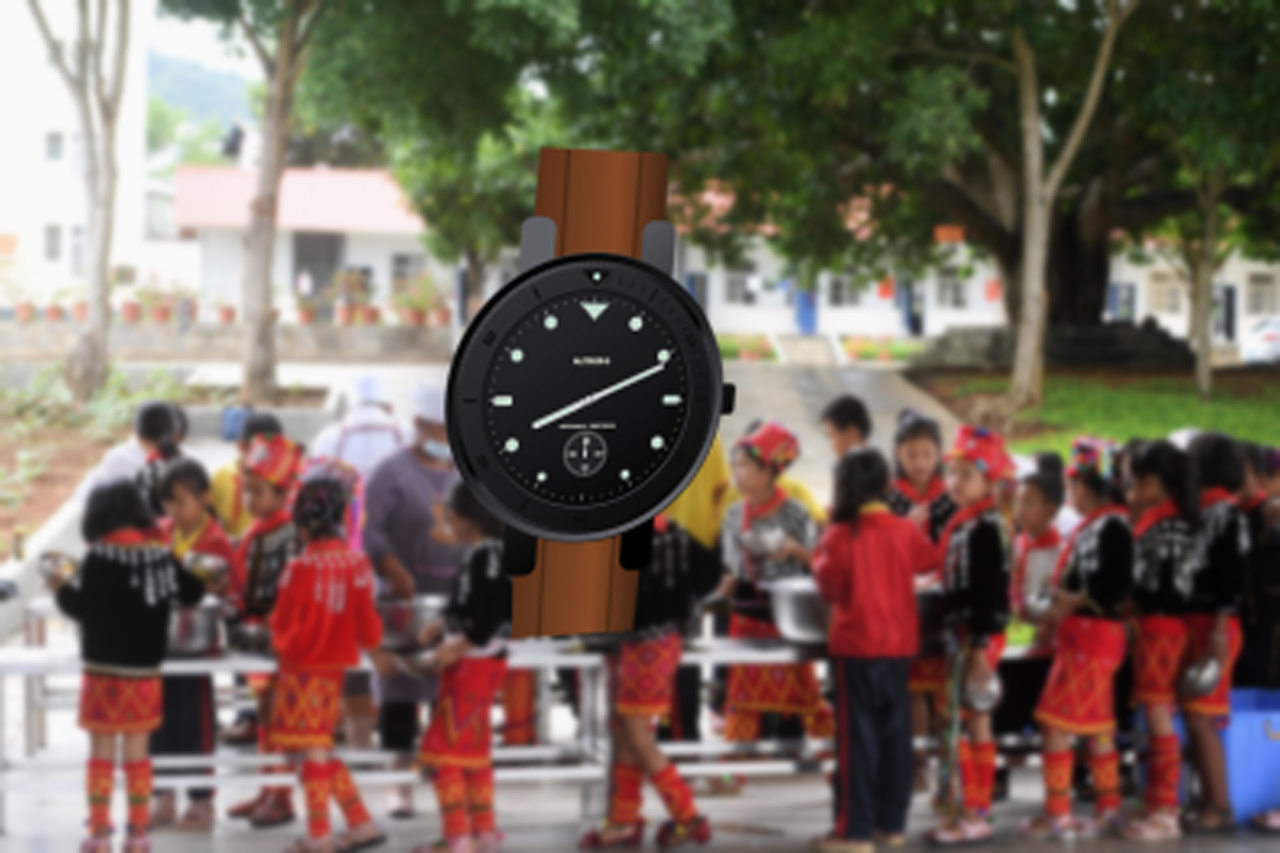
8:11
